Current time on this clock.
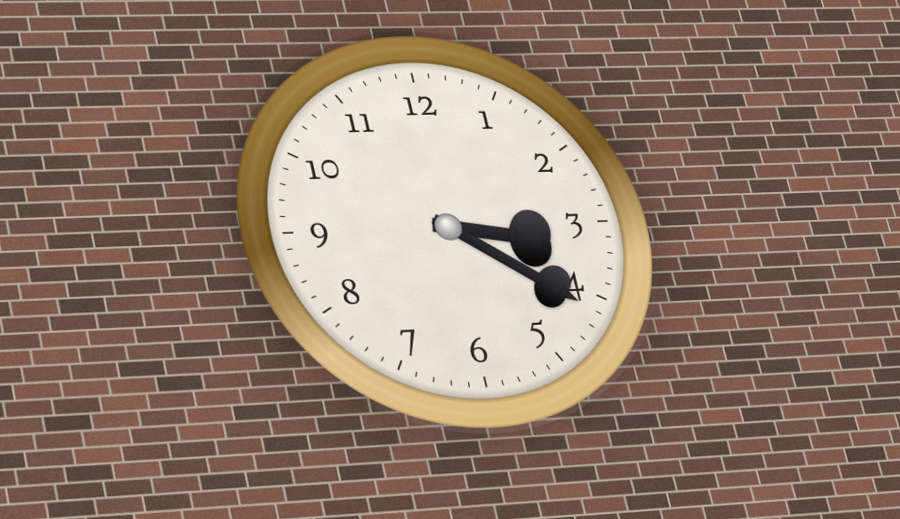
3:21
